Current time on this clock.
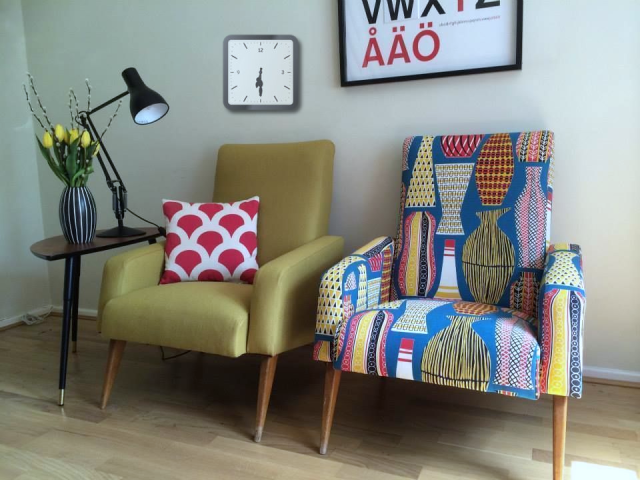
6:30
